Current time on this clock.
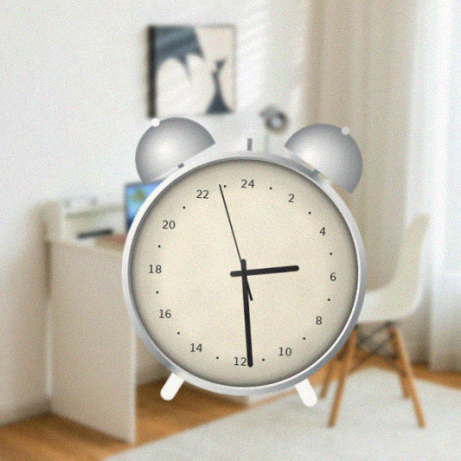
5:28:57
